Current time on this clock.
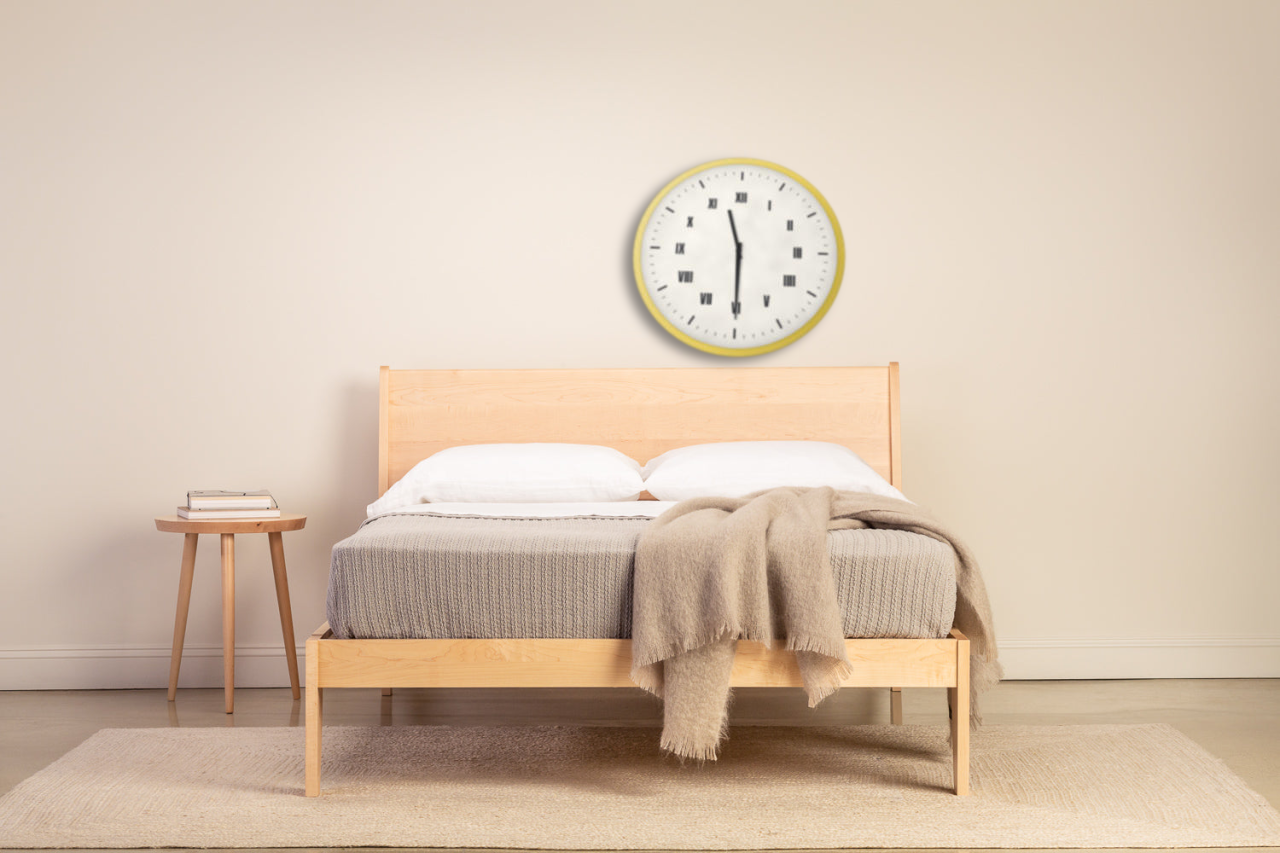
11:30
